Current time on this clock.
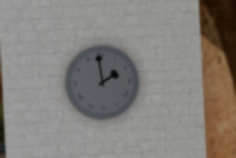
1:59
